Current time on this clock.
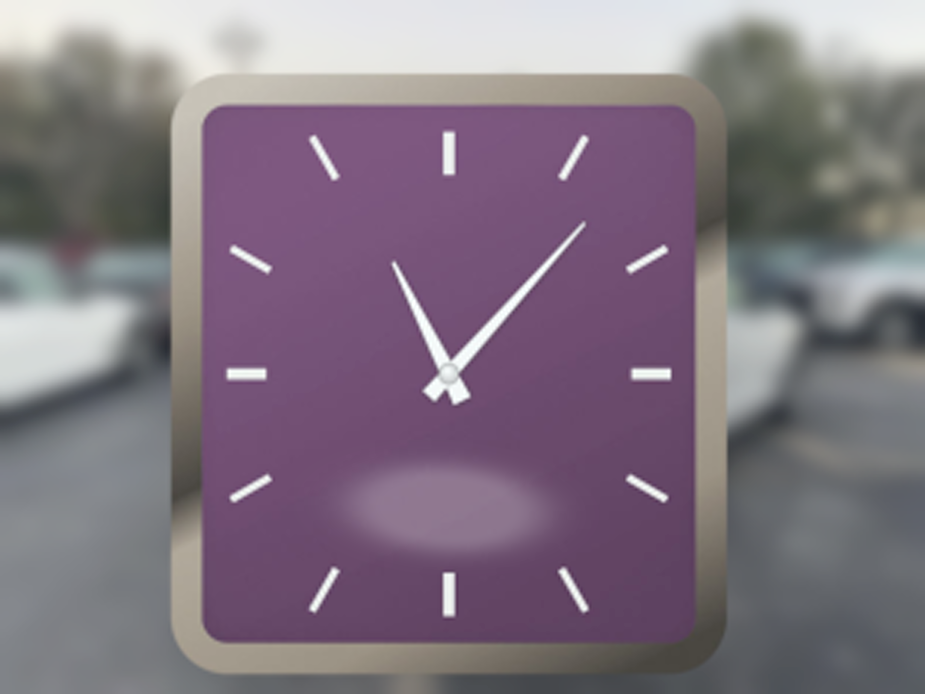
11:07
